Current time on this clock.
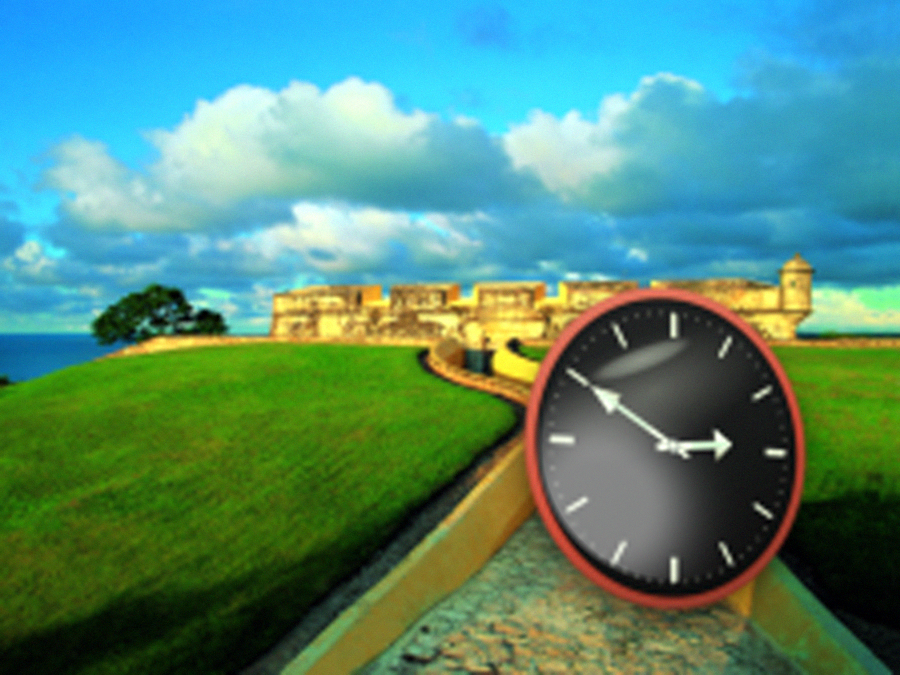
2:50
